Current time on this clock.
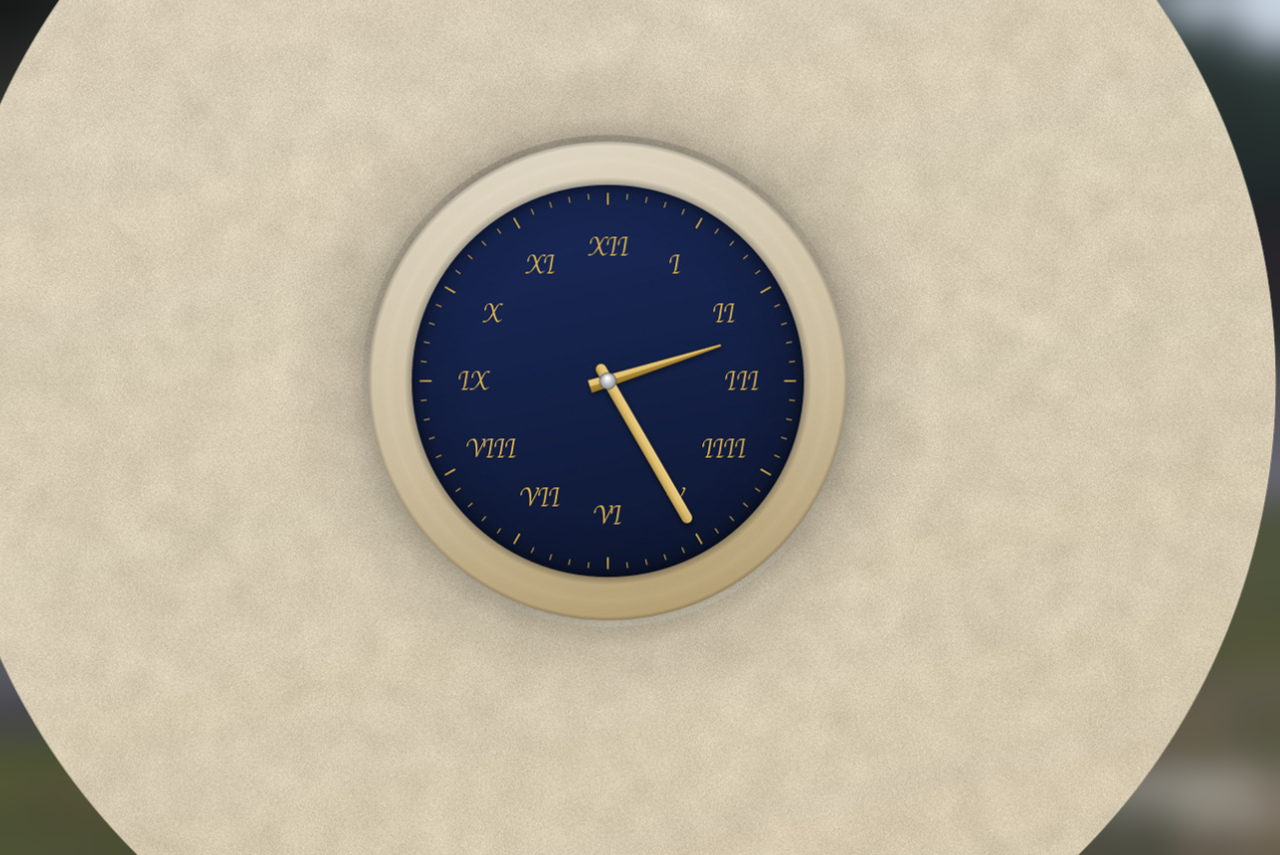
2:25
